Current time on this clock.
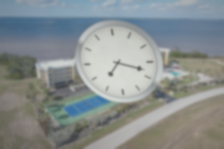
7:18
